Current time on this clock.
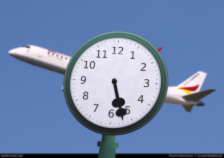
5:27
